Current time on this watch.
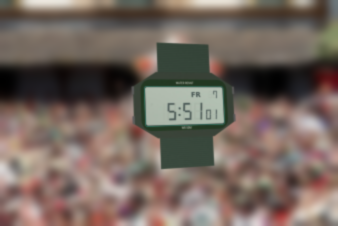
5:51:01
